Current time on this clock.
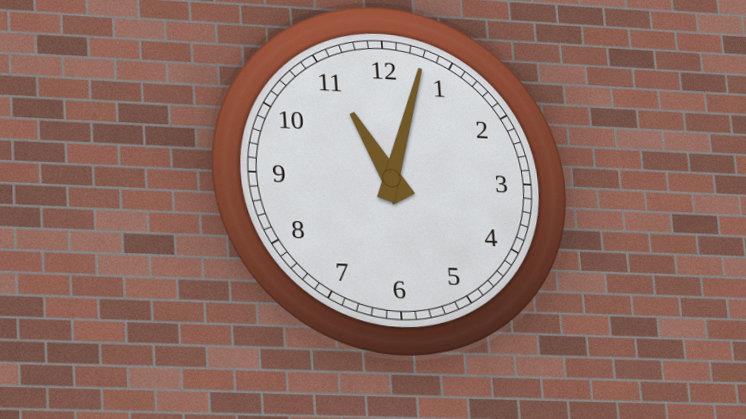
11:03
